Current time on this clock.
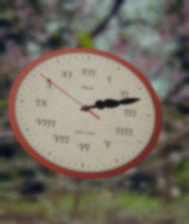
2:11:51
